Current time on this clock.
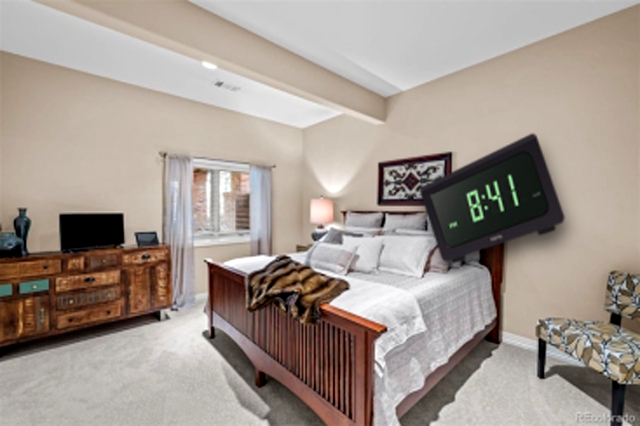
8:41
